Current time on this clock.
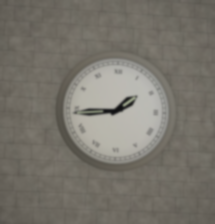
1:44
